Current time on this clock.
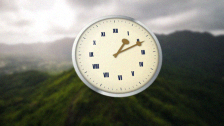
1:11
